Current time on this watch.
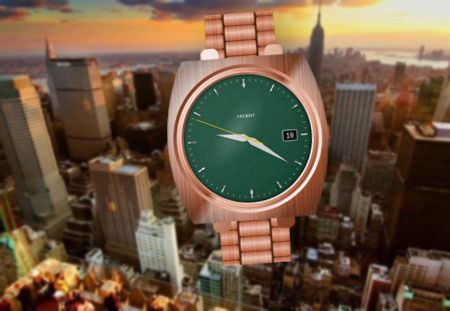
9:20:49
